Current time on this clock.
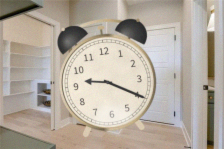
9:20
